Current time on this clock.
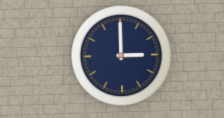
3:00
